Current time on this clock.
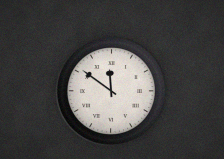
11:51
